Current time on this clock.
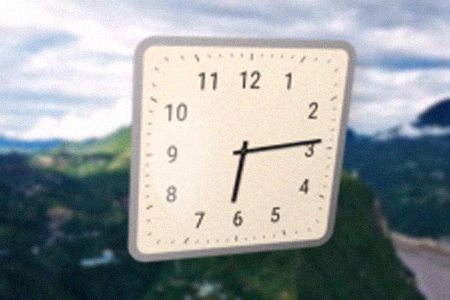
6:14
